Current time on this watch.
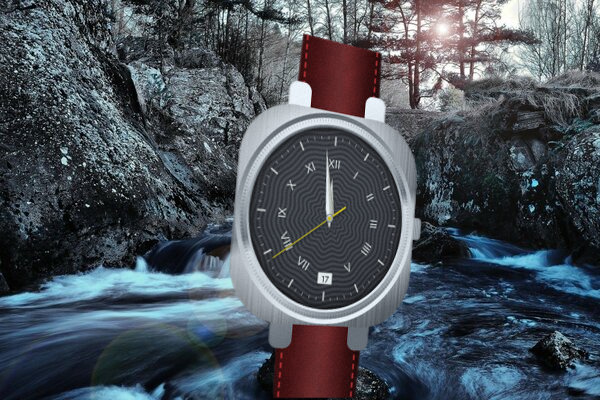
11:58:39
